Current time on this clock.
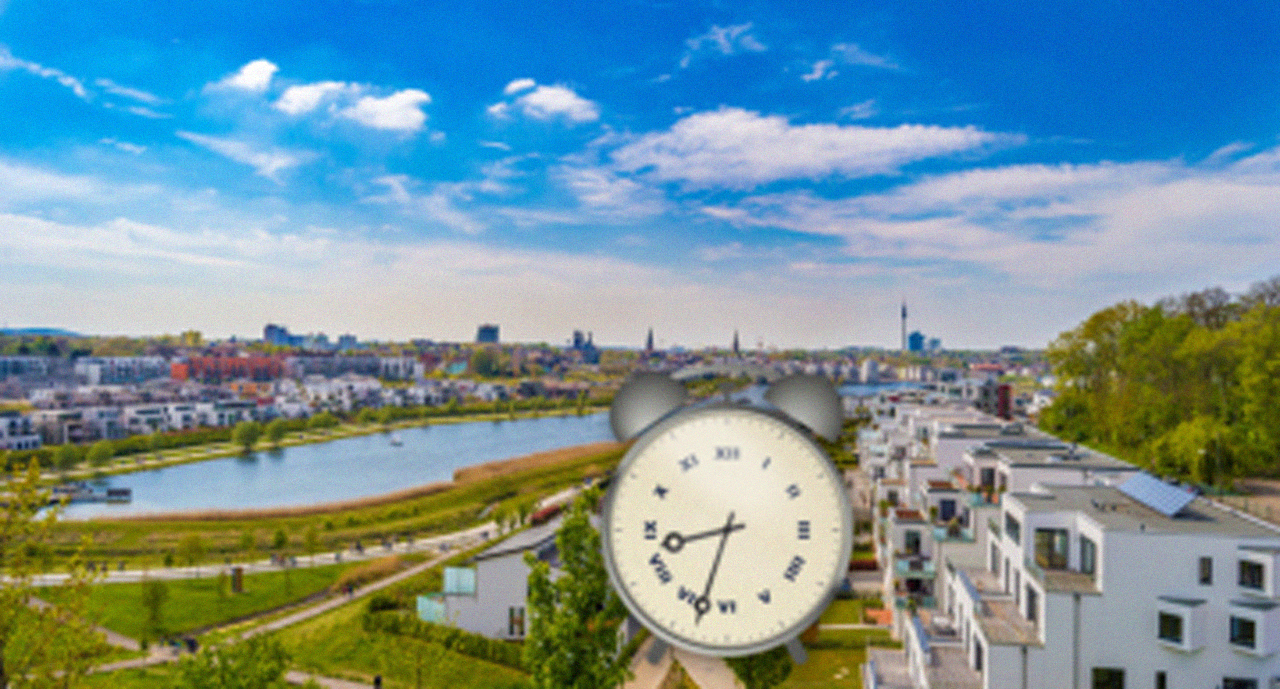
8:33
